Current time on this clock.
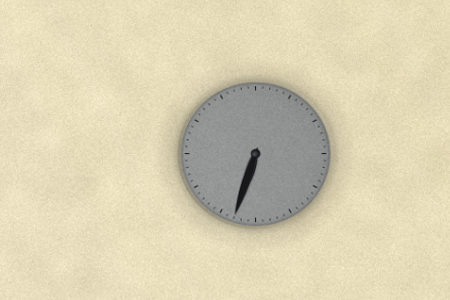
6:33
